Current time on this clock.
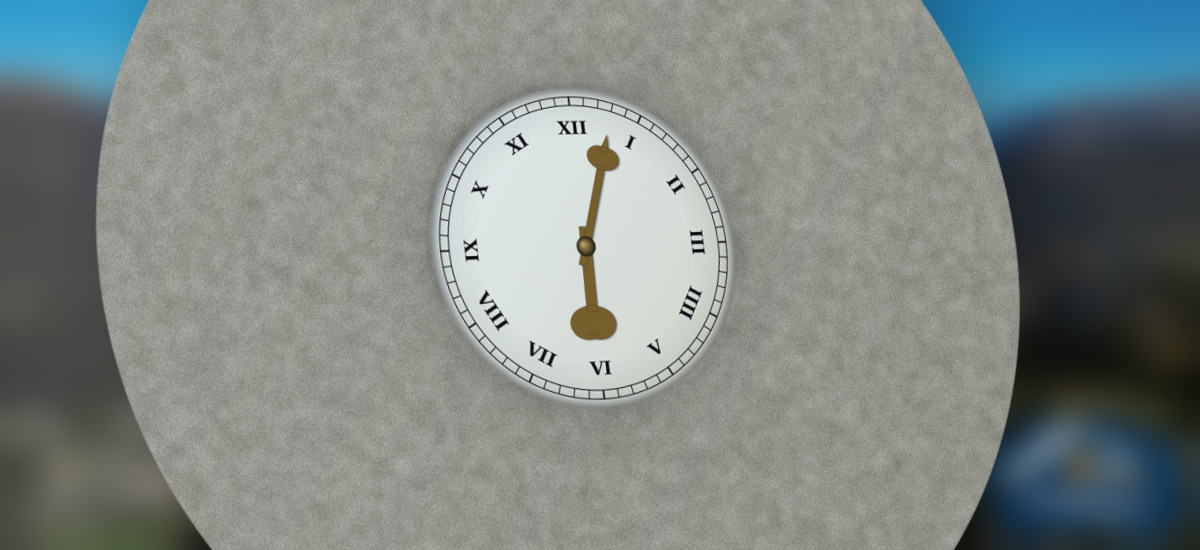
6:03
